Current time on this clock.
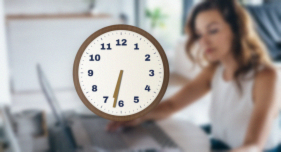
6:32
